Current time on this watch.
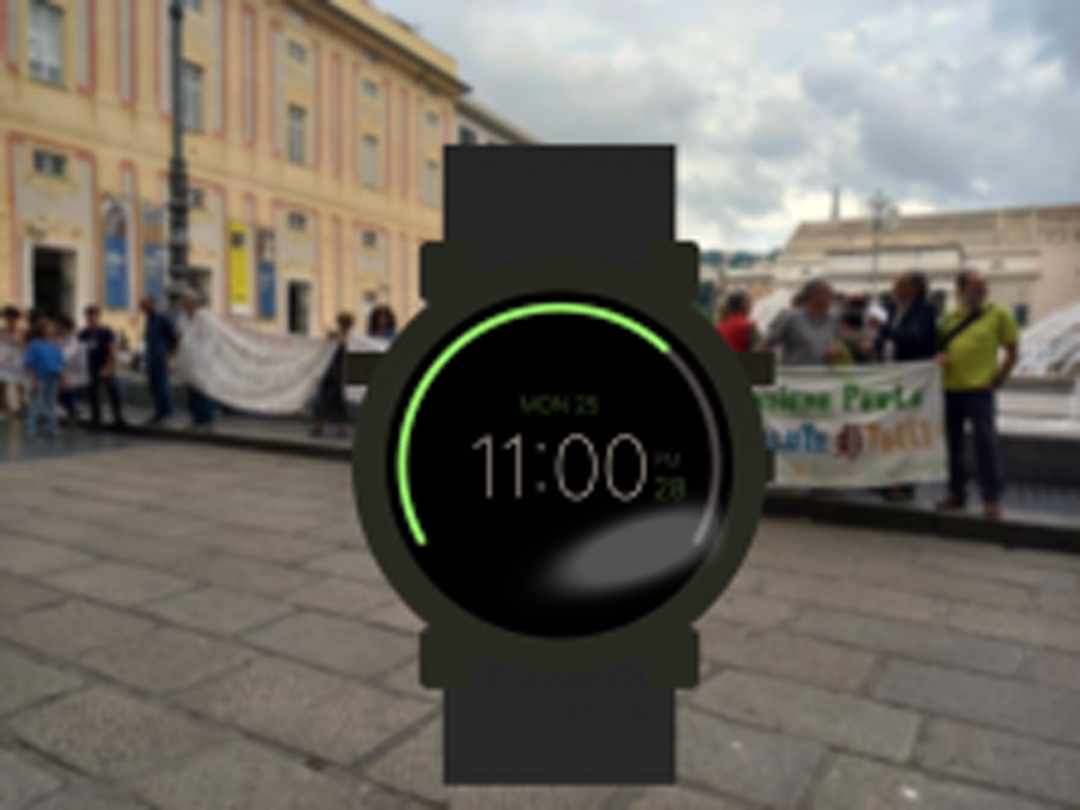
11:00
